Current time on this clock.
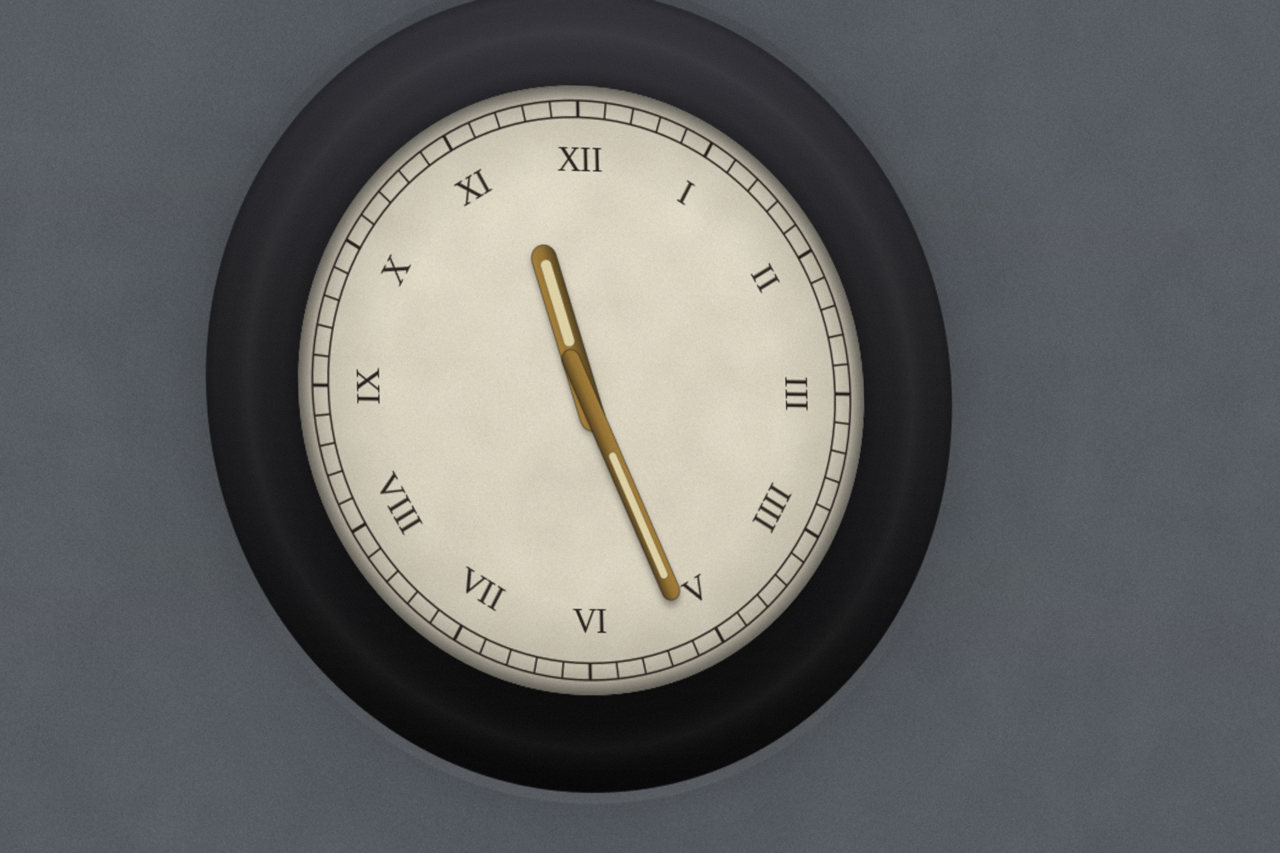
11:26
